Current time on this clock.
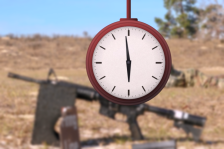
5:59
